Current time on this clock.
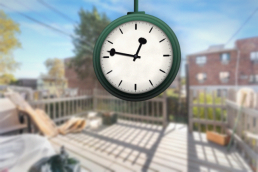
12:47
